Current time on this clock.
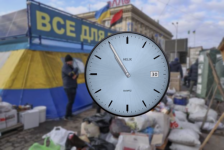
10:55
